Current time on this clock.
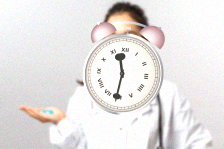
11:31
